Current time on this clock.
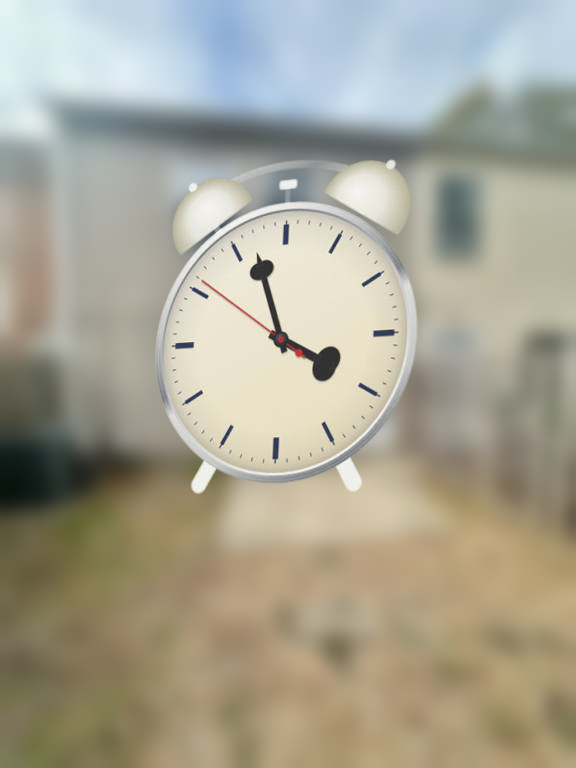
3:56:51
